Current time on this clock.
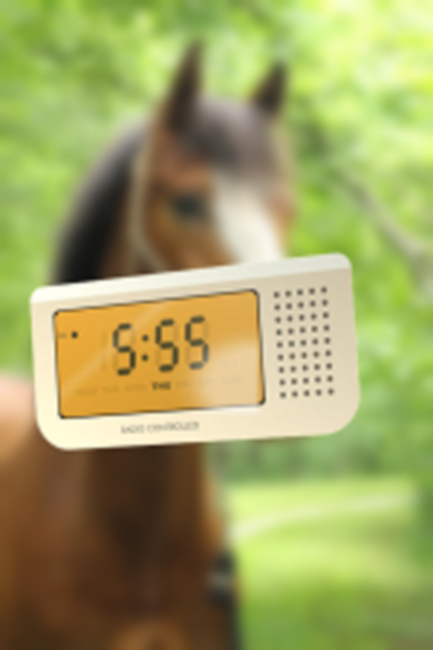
5:55
